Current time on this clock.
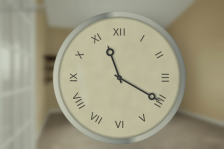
11:20
